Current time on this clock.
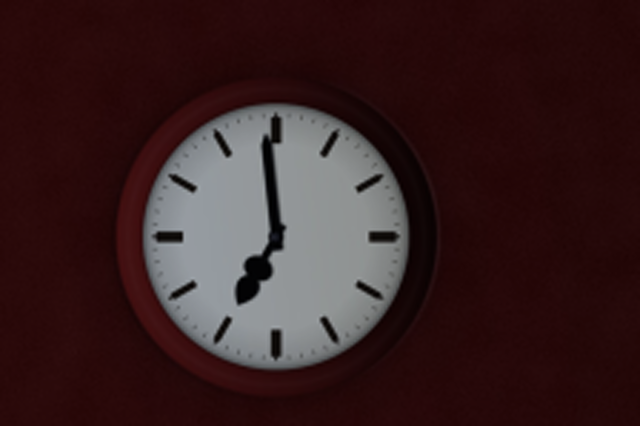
6:59
